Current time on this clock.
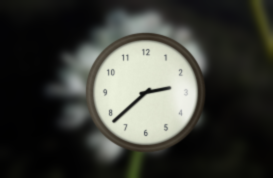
2:38
